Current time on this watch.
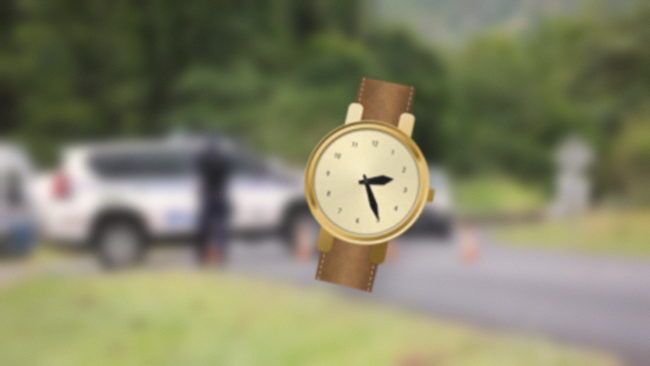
2:25
